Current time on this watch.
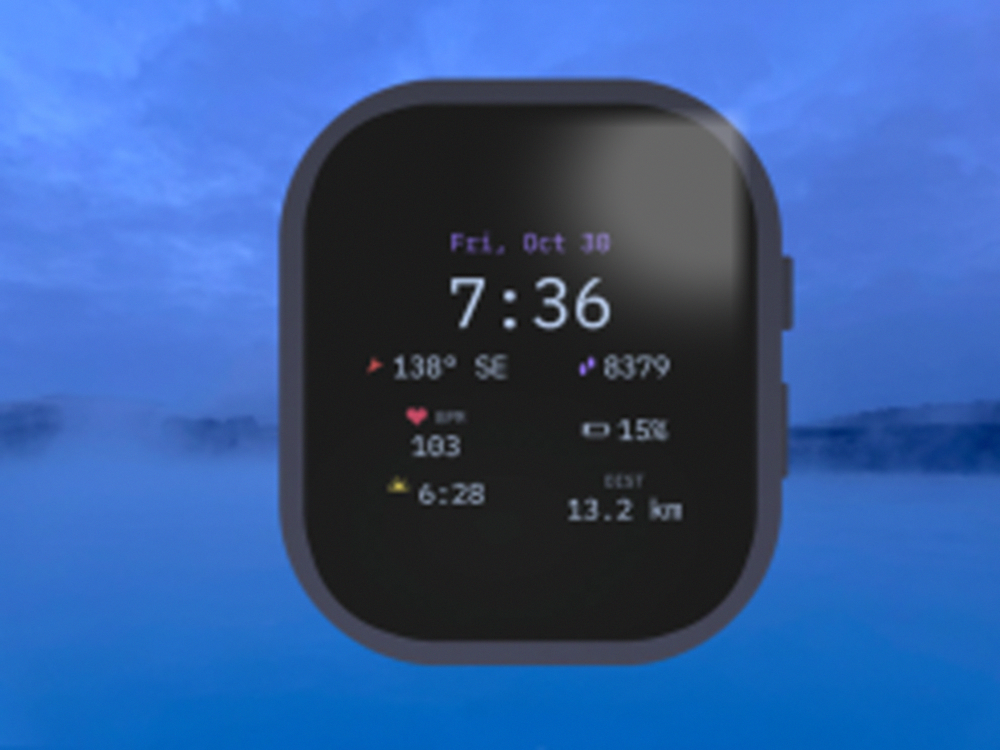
7:36
